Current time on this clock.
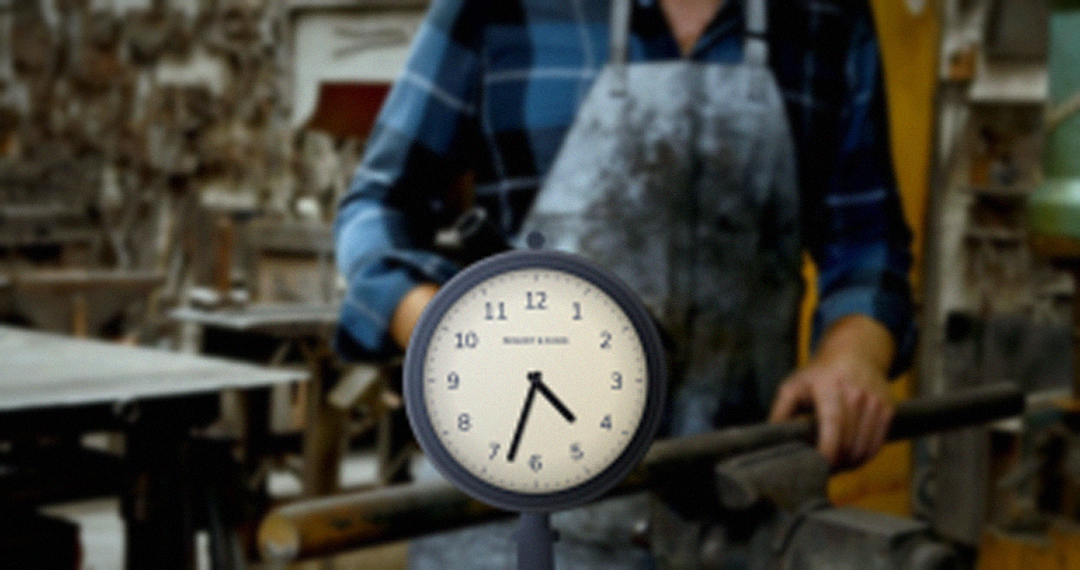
4:33
